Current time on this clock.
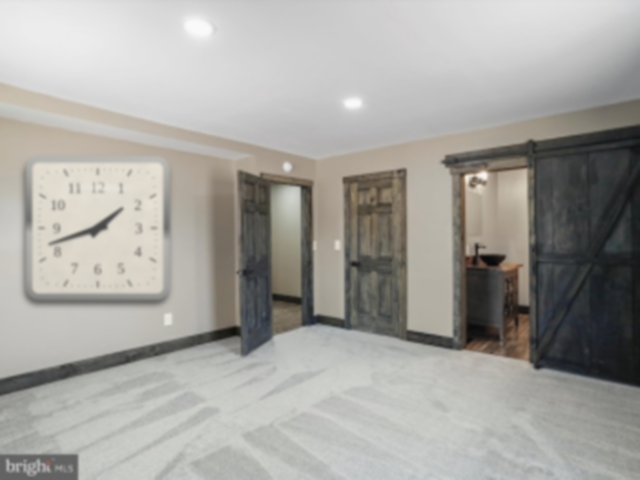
1:42
